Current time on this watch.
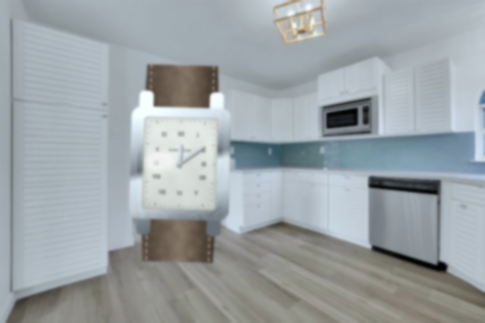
12:09
